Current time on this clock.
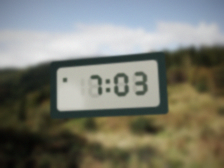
7:03
